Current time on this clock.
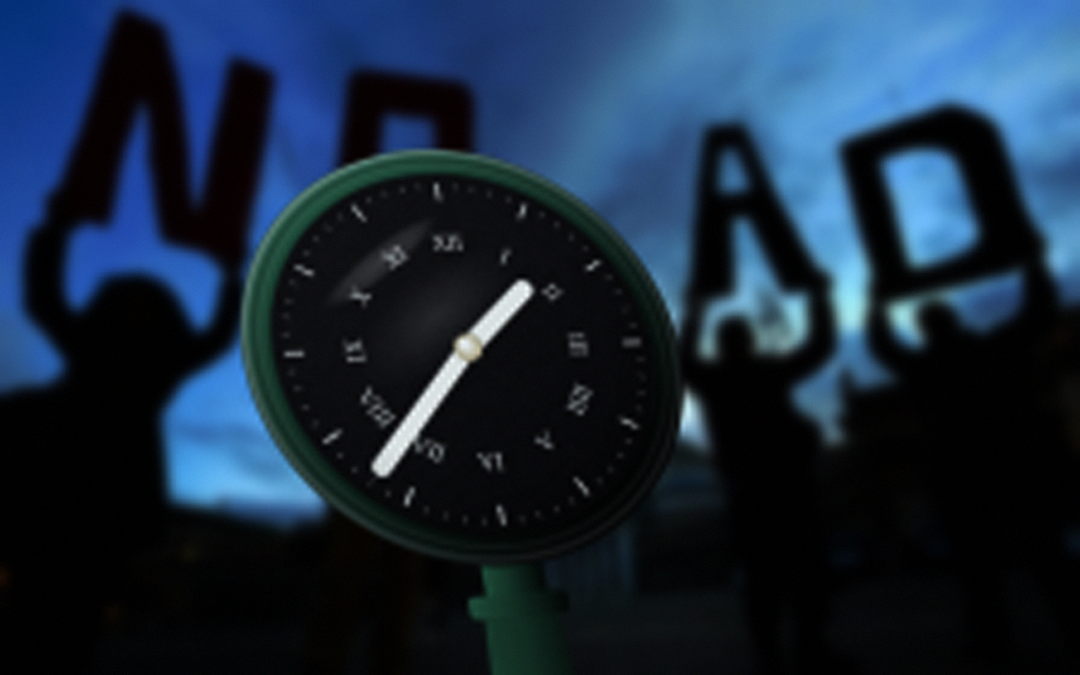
1:37
